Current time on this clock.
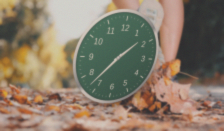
1:37
